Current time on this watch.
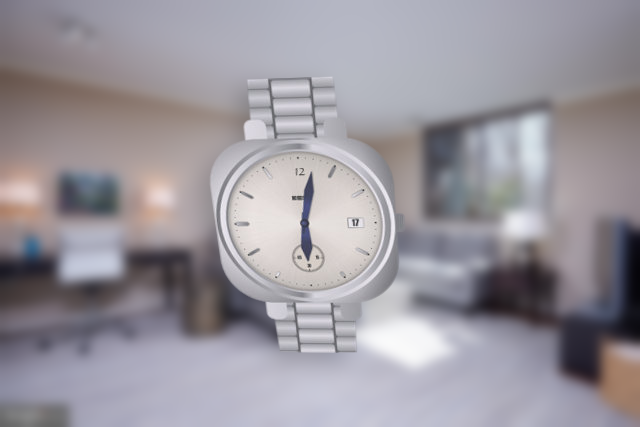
6:02
